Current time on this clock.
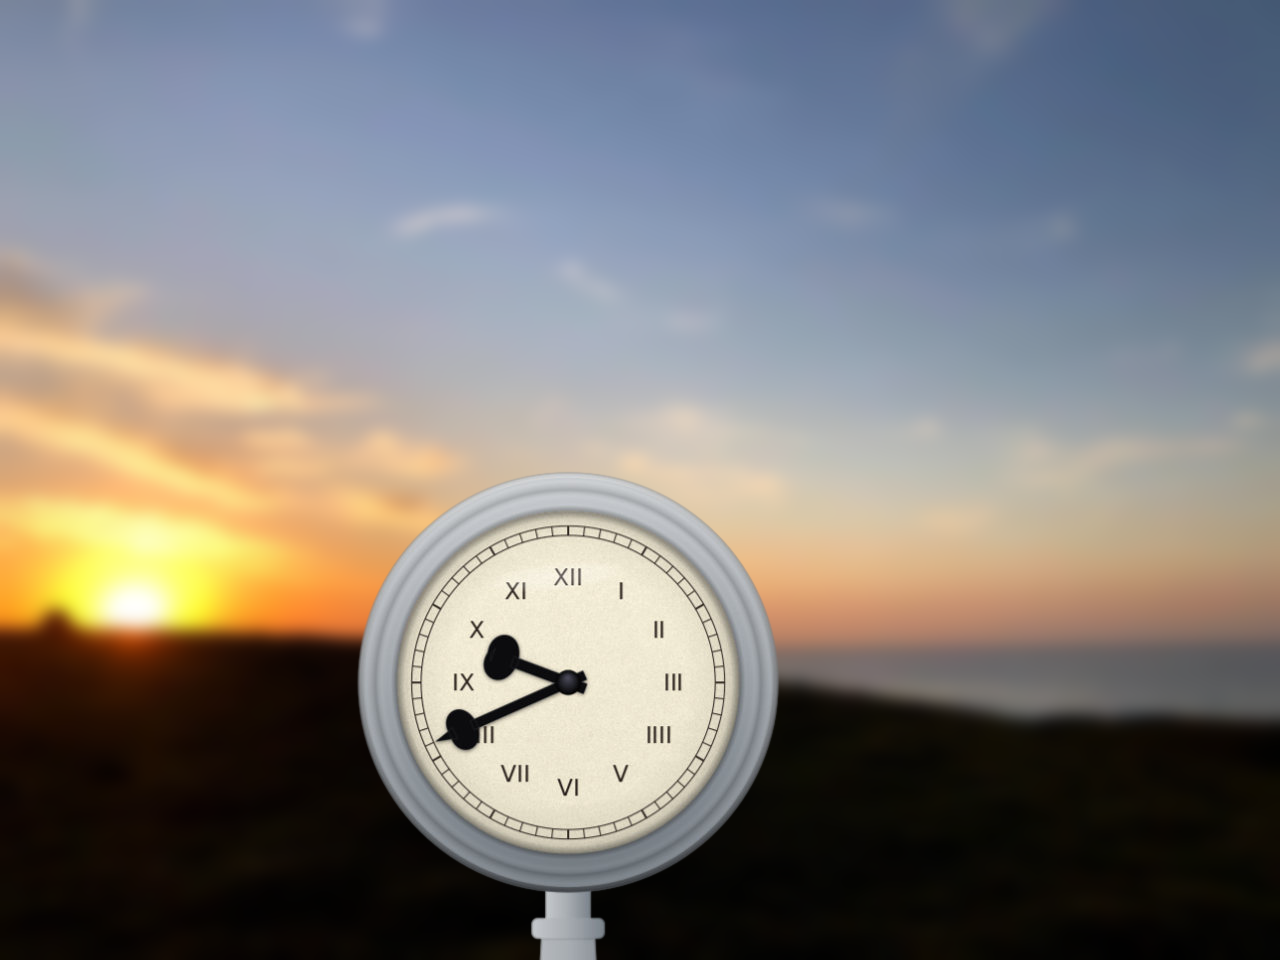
9:41
